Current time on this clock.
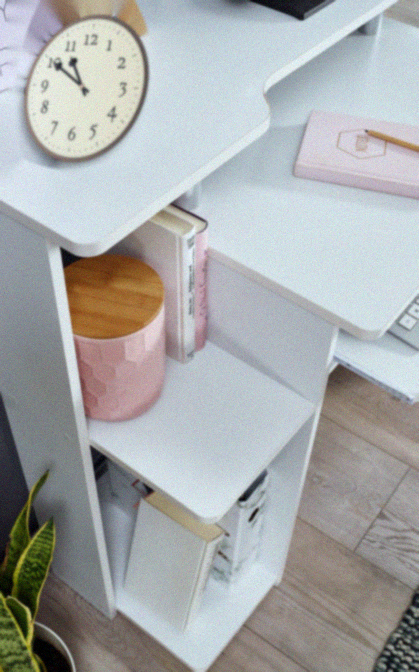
10:50
